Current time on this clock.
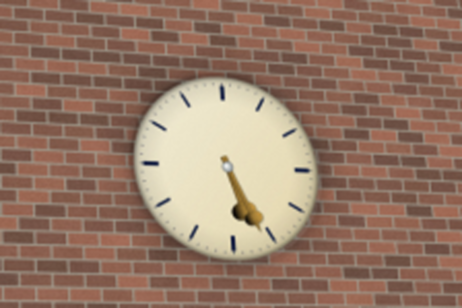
5:26
